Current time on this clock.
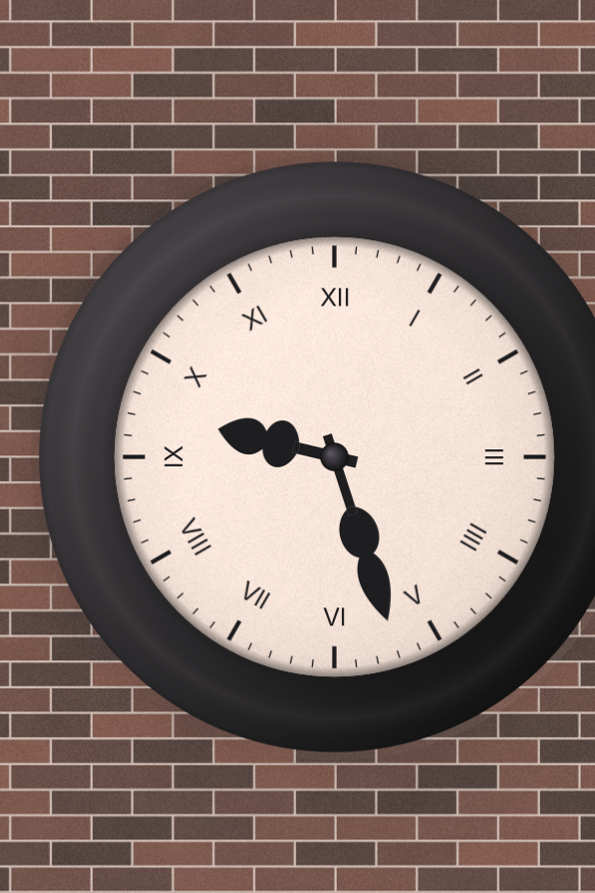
9:27
